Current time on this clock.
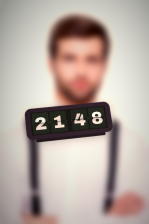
21:48
